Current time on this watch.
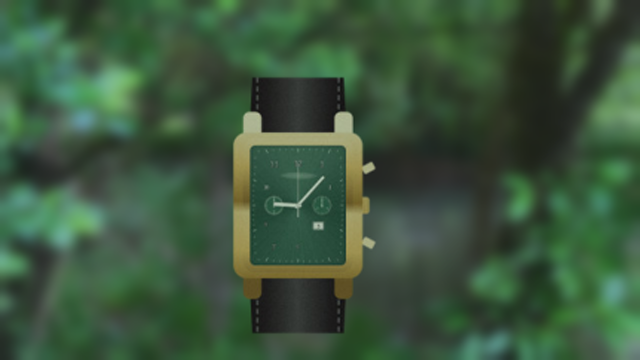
9:07
